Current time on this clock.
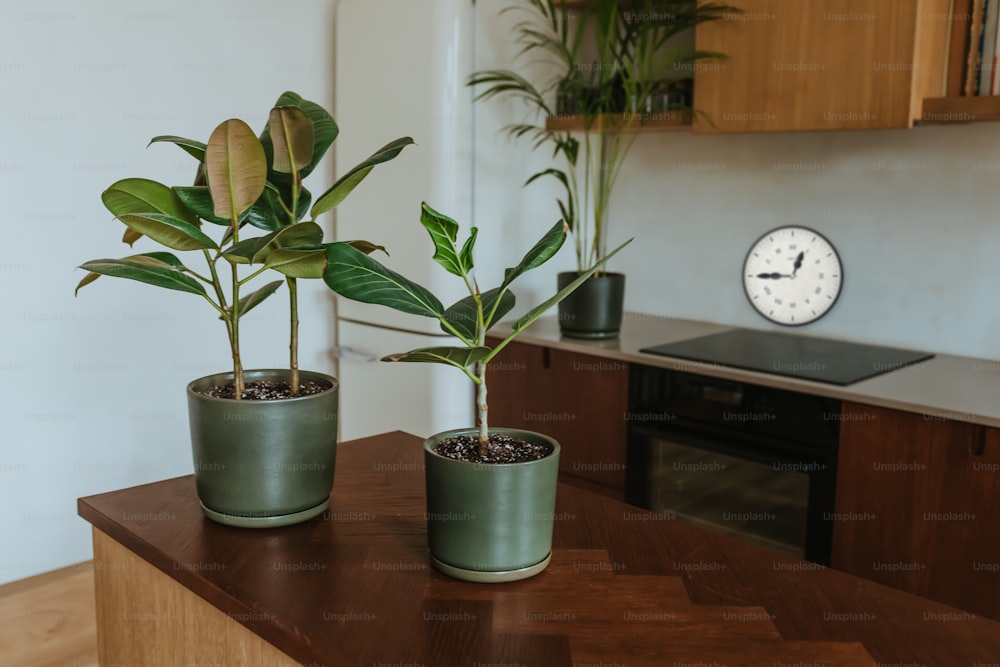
12:45
